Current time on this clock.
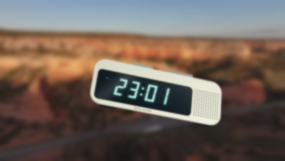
23:01
